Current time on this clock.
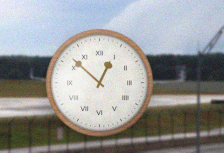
12:52
